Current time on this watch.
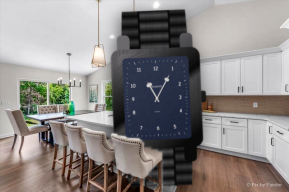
11:05
